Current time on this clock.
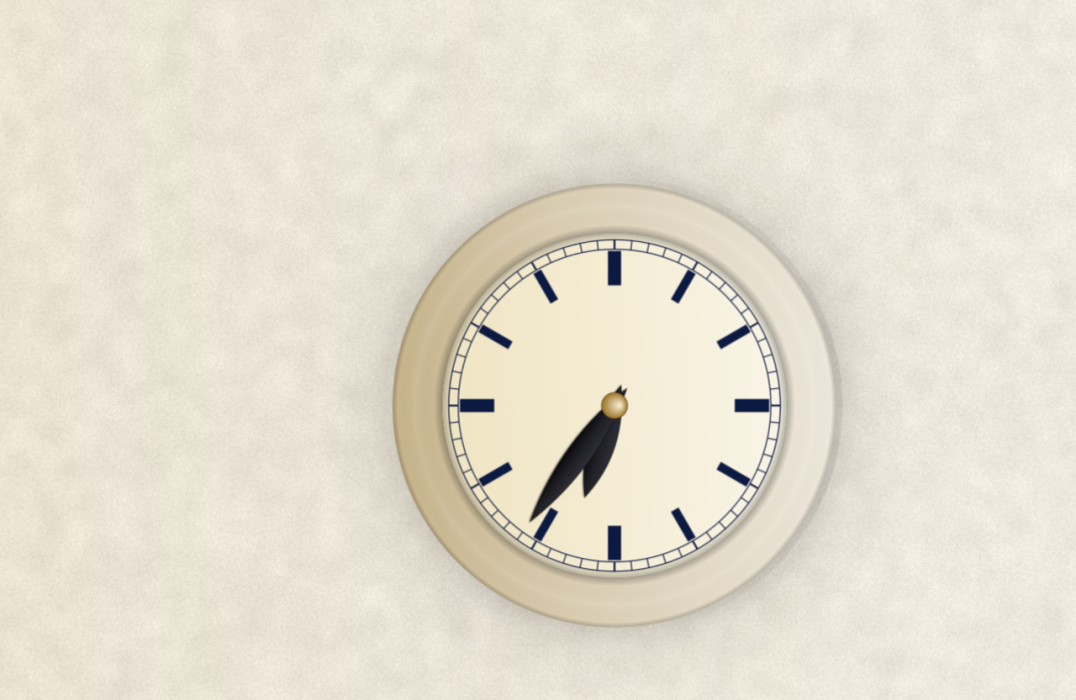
6:36
